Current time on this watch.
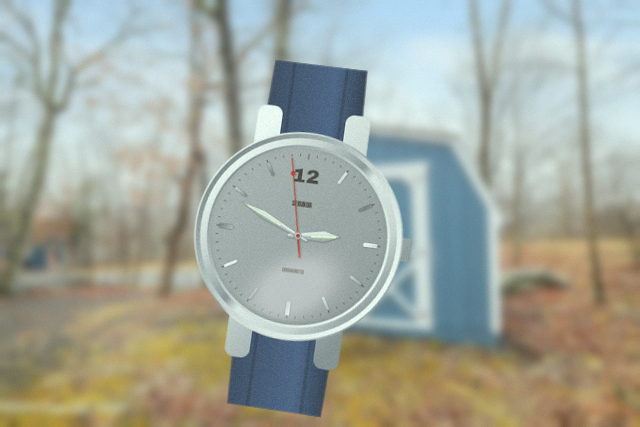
2:48:58
